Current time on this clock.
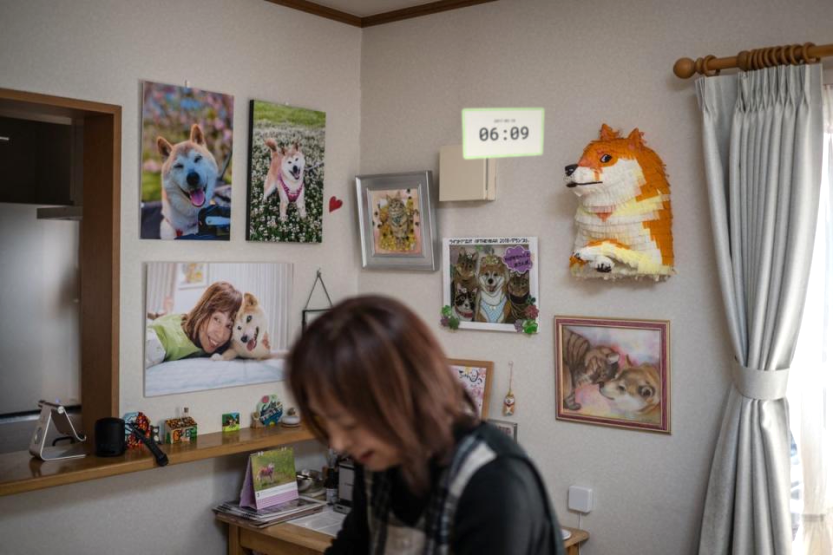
6:09
